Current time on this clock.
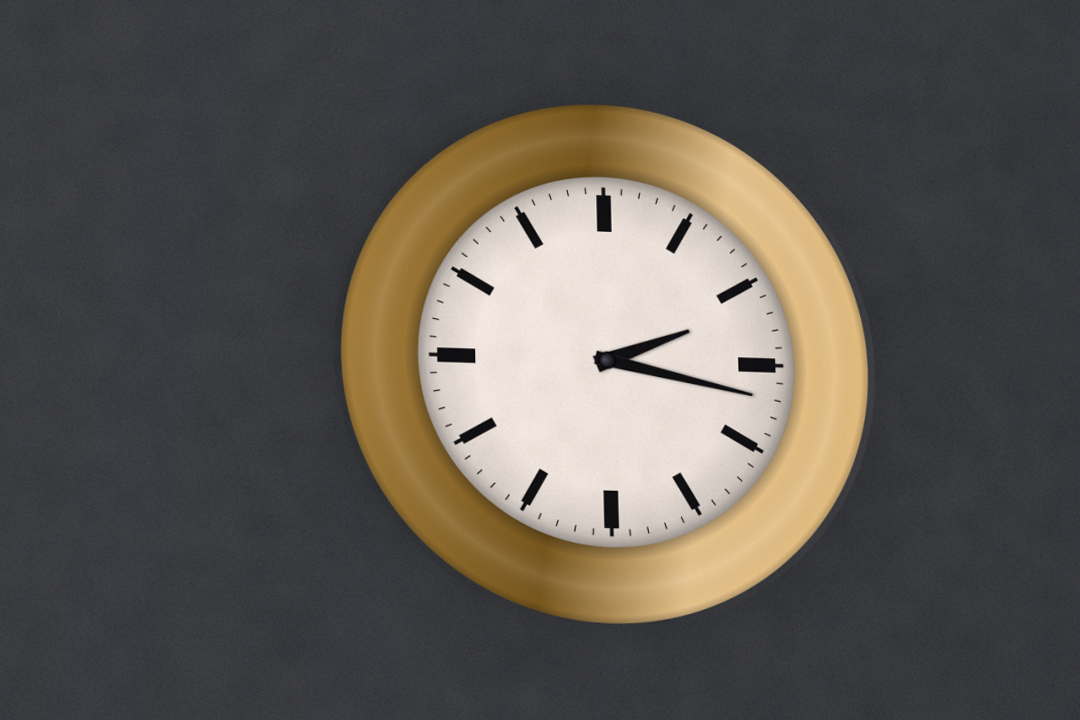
2:17
